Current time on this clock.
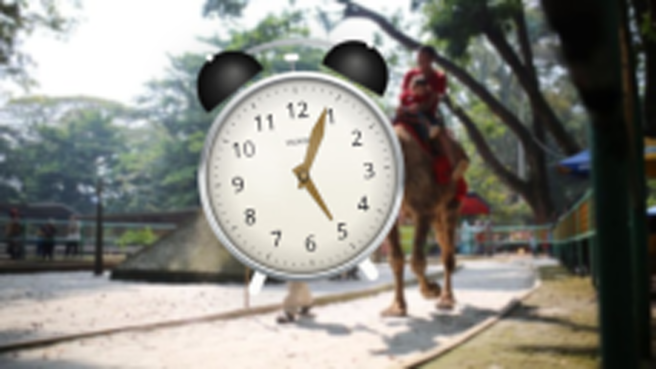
5:04
